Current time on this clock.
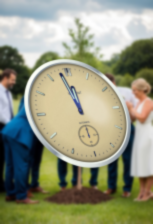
11:58
